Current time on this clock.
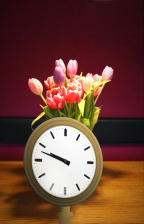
9:48
